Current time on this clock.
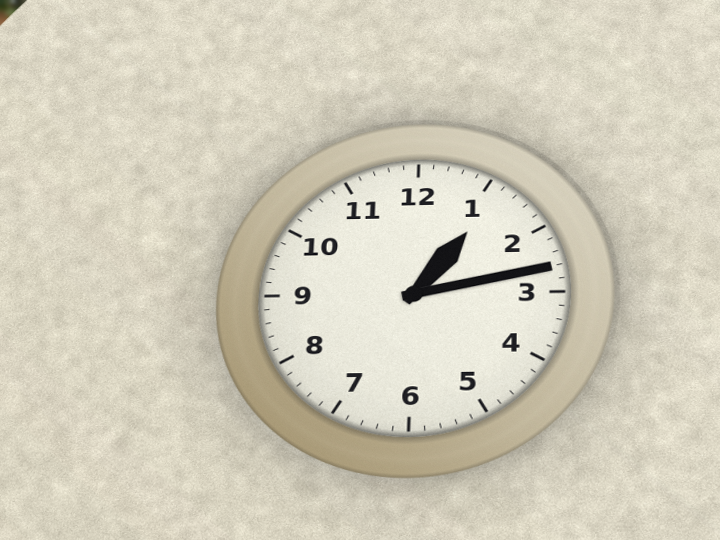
1:13
